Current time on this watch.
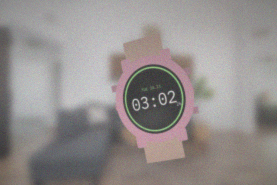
3:02
